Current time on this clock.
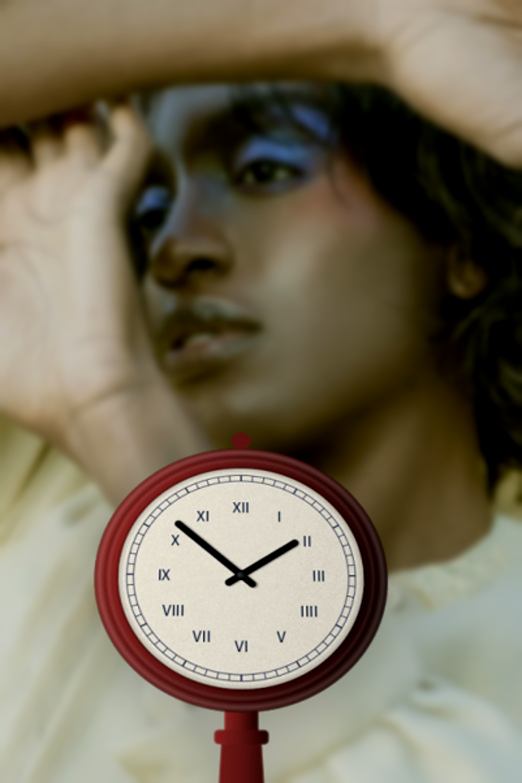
1:52
